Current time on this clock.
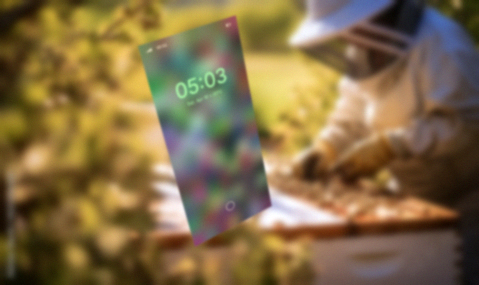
5:03
